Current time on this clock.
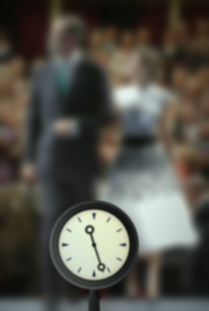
11:27
